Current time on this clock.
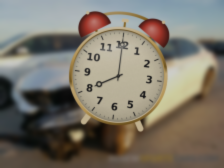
8:00
